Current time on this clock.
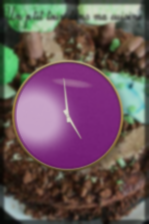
4:59
